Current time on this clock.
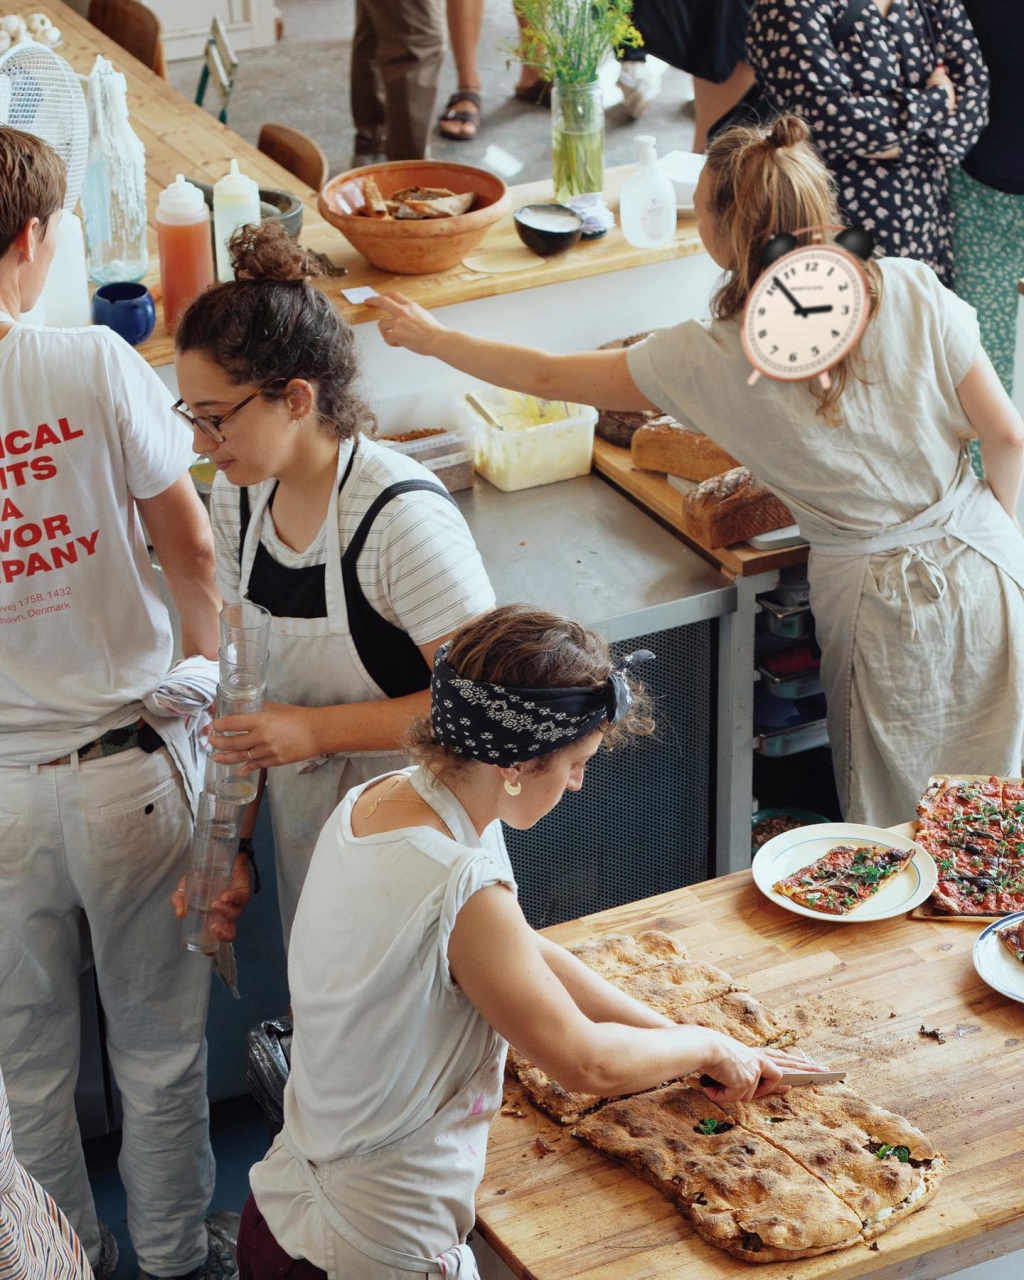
2:52
